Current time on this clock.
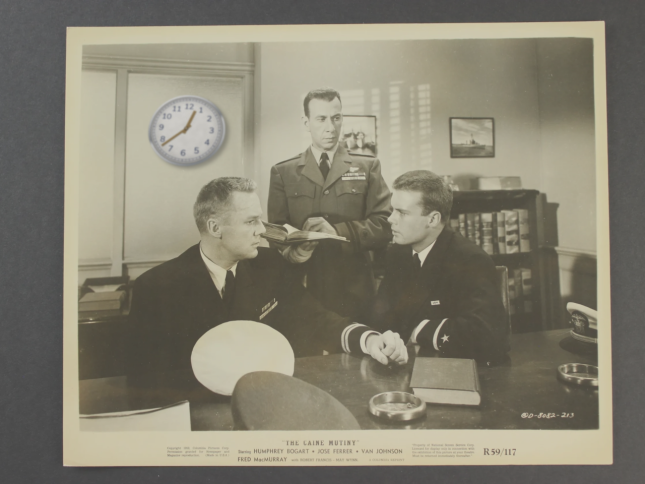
12:38
